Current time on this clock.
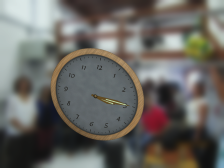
3:15
